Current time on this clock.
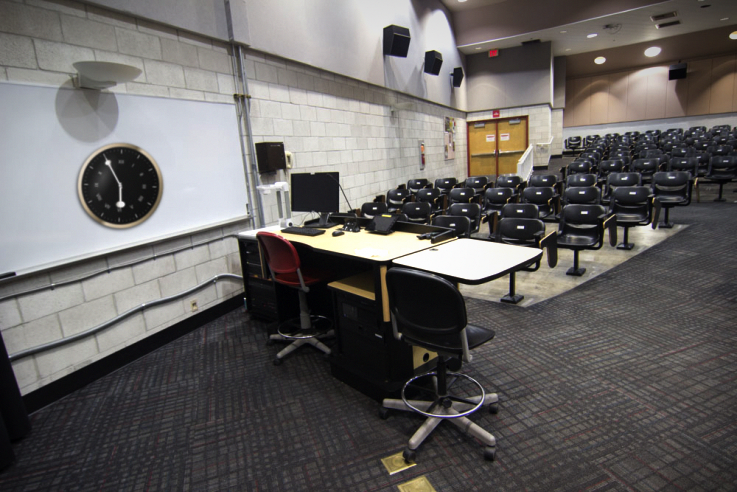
5:55
